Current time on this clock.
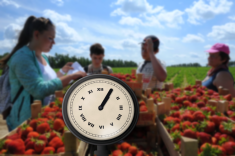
1:05
